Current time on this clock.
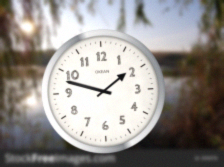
1:48
